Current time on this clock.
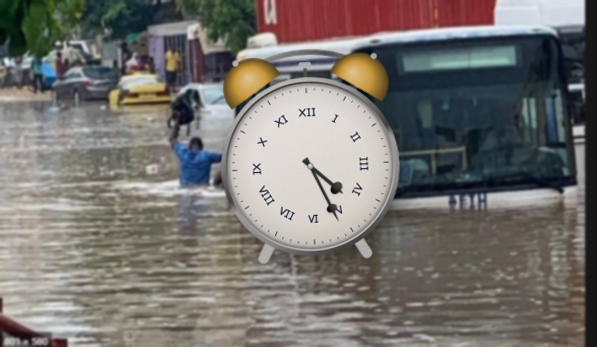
4:26
